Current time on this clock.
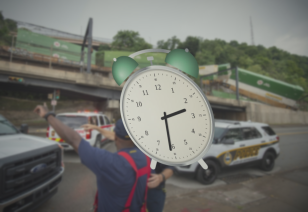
2:31
